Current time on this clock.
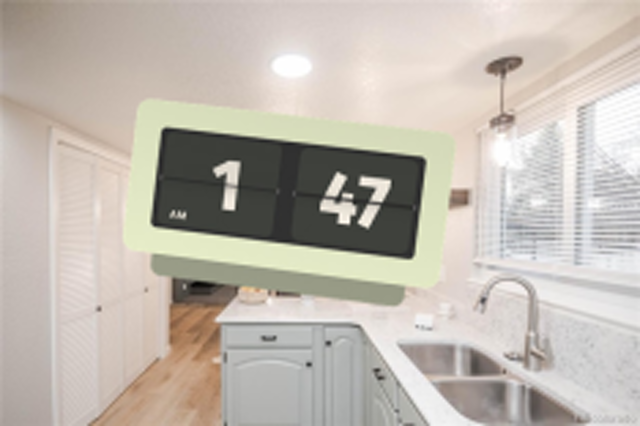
1:47
